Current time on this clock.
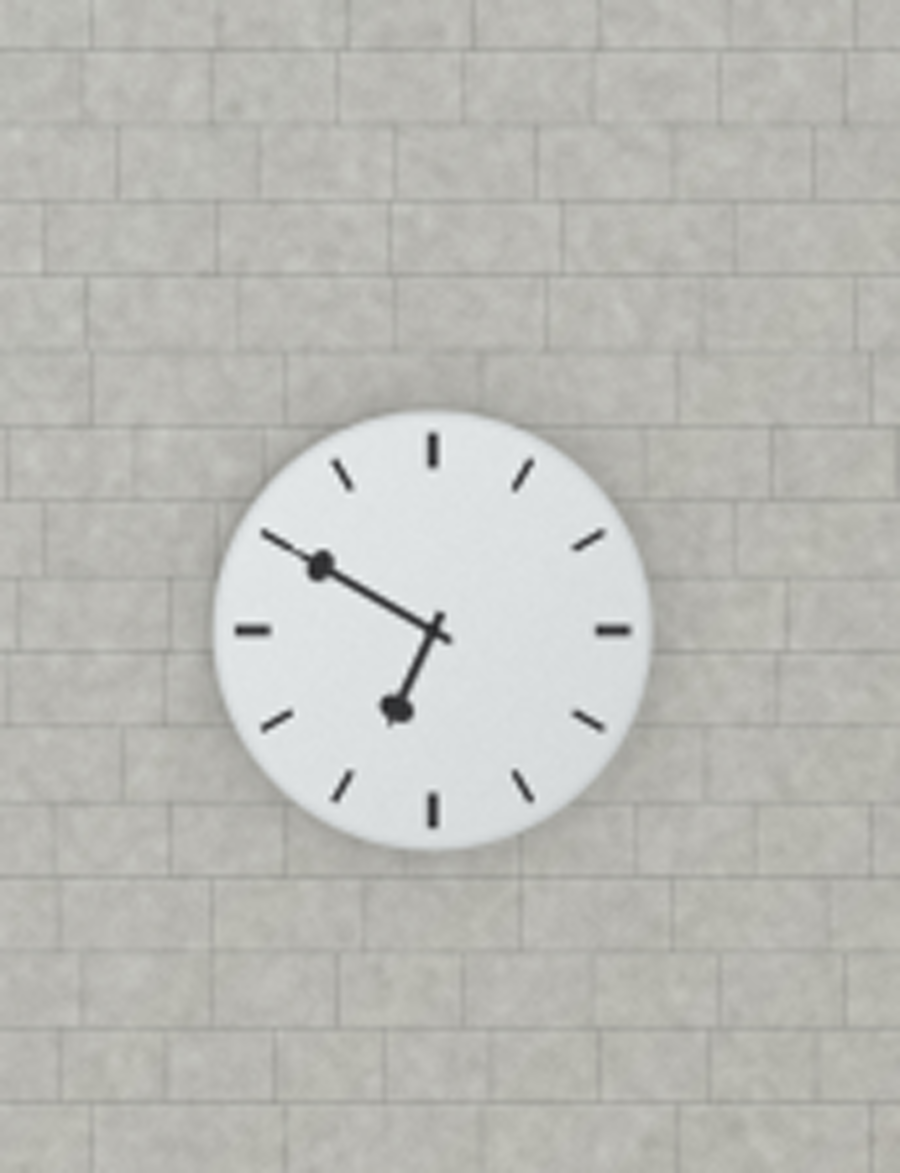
6:50
